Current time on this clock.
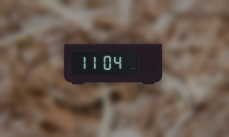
11:04
